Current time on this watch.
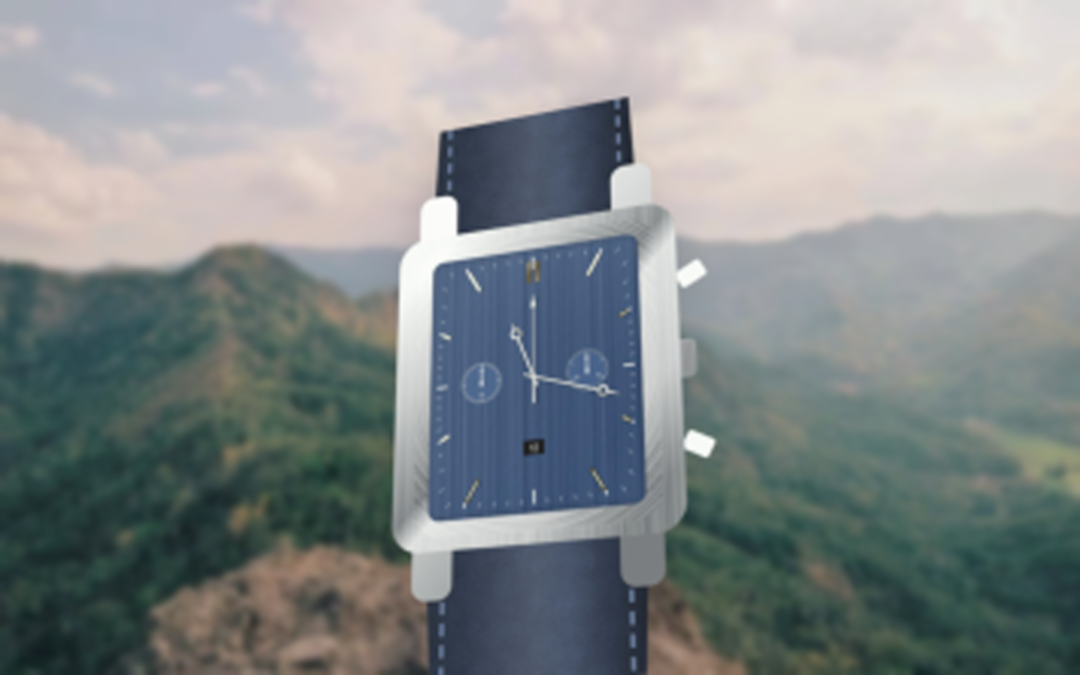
11:18
